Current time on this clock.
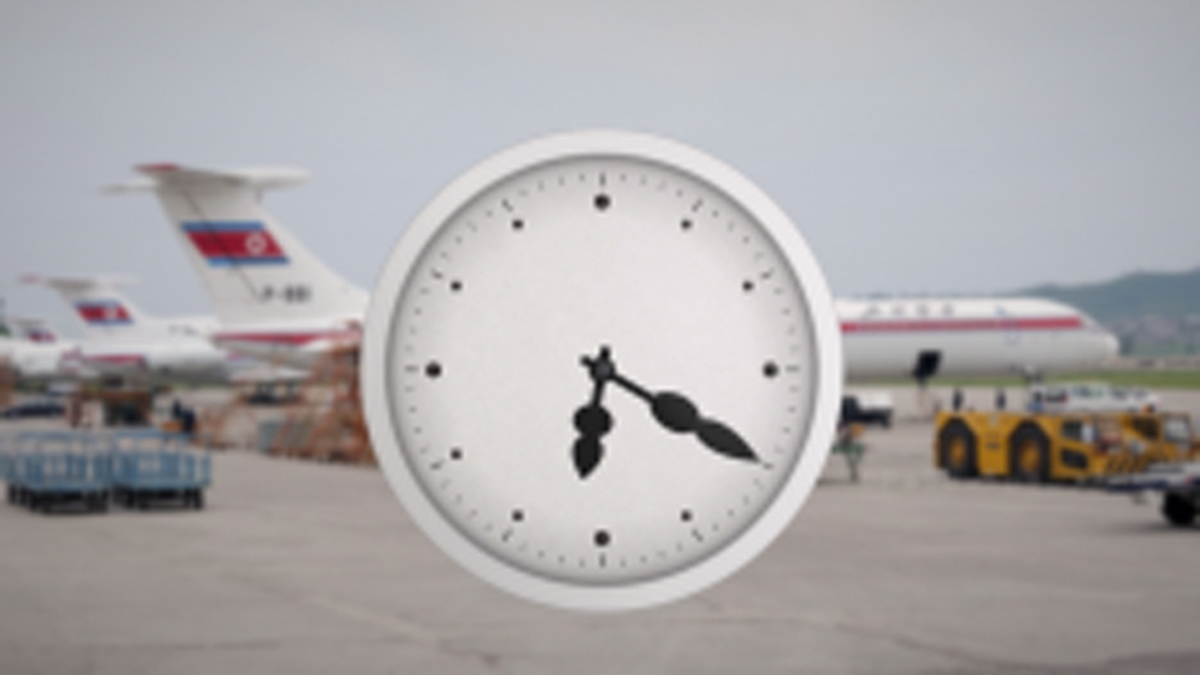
6:20
